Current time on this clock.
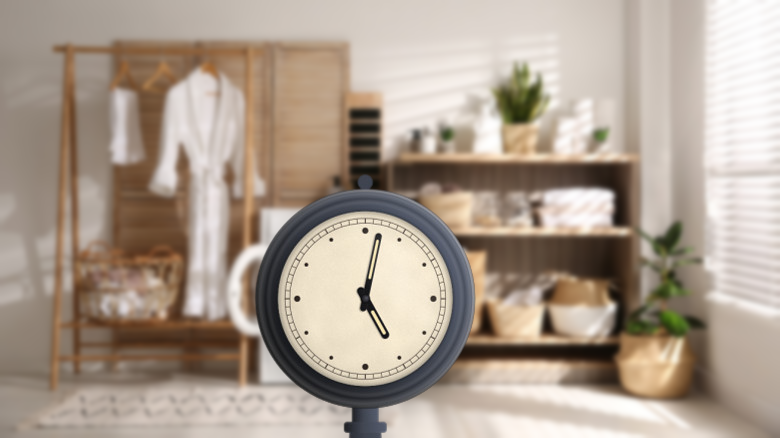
5:02
